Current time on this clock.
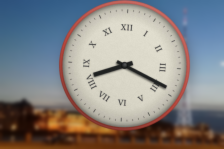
8:19
